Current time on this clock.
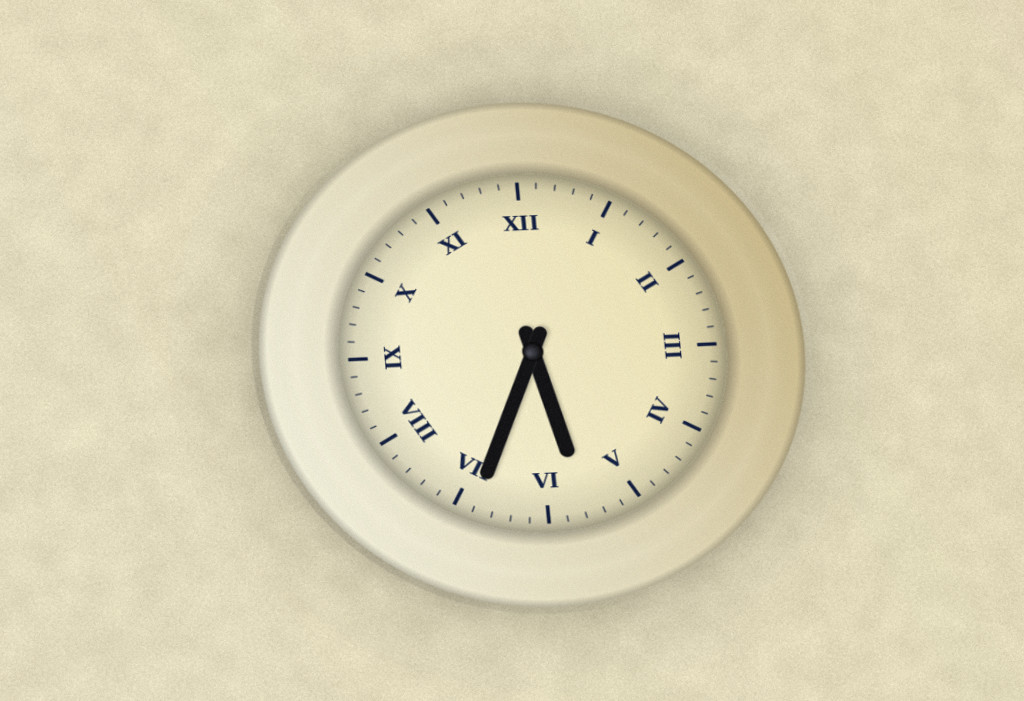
5:34
